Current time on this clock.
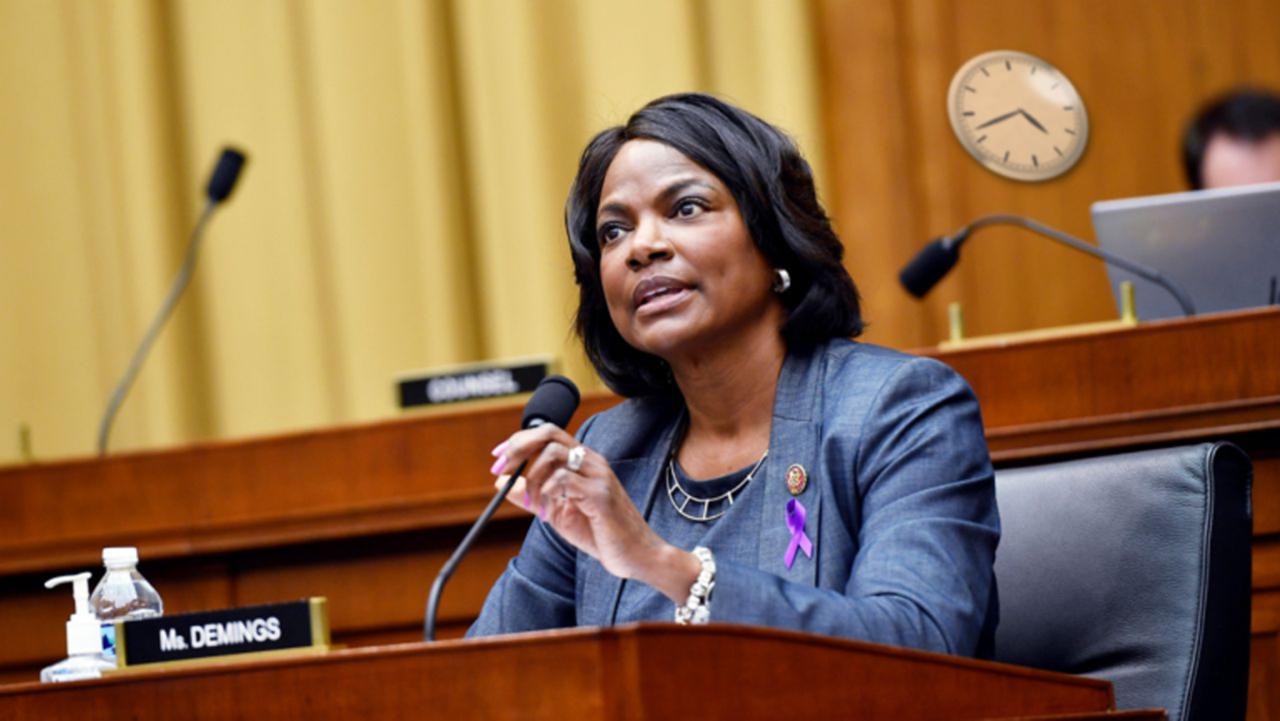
4:42
